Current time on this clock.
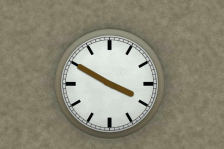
3:50
